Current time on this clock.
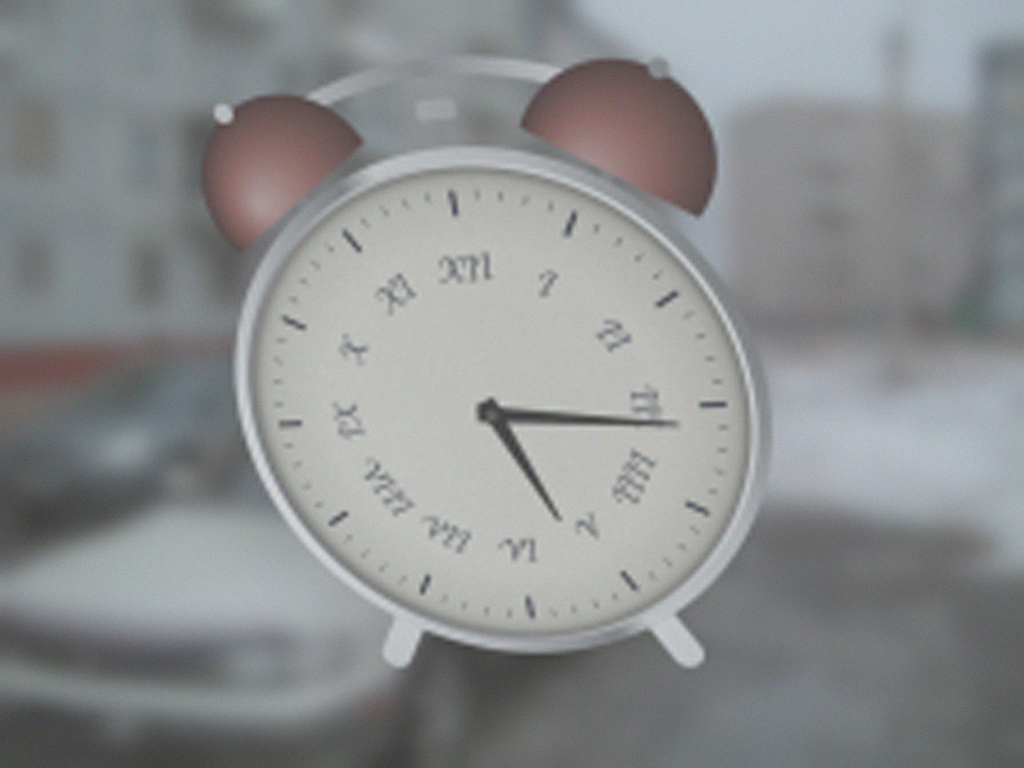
5:16
